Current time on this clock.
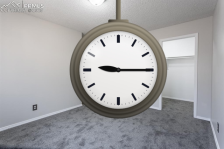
9:15
